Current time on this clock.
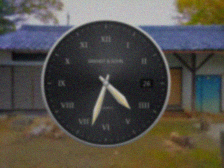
4:33
